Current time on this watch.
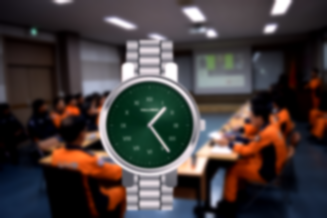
1:24
